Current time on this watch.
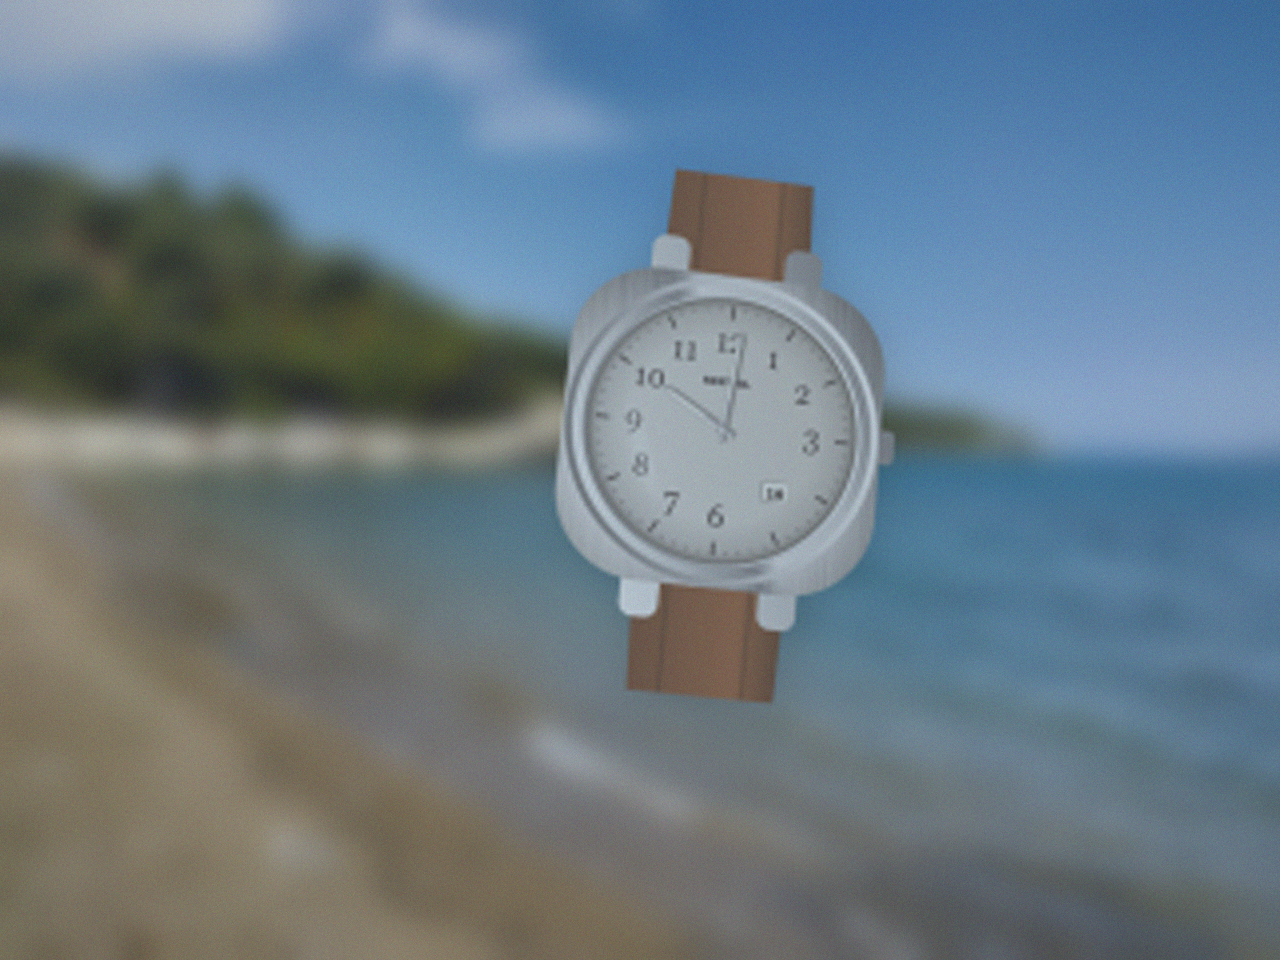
10:01
